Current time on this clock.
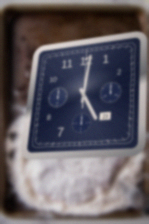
5:01
